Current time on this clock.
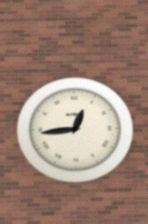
12:44
